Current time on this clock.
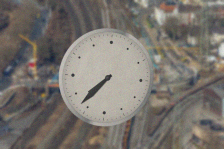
7:37
